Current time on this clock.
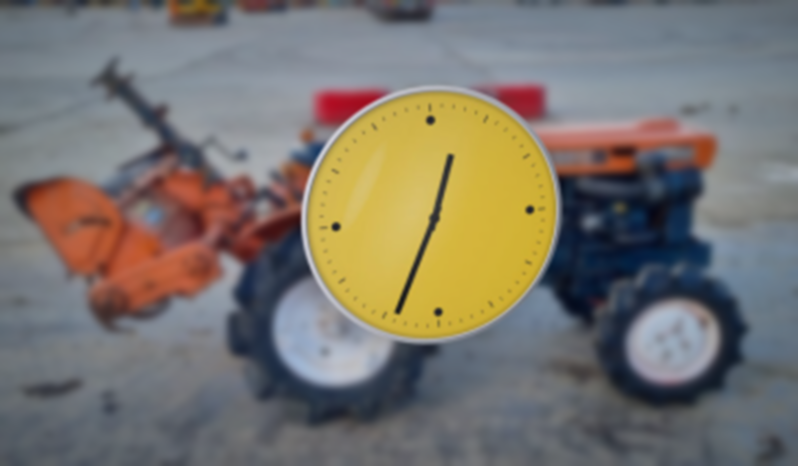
12:34
